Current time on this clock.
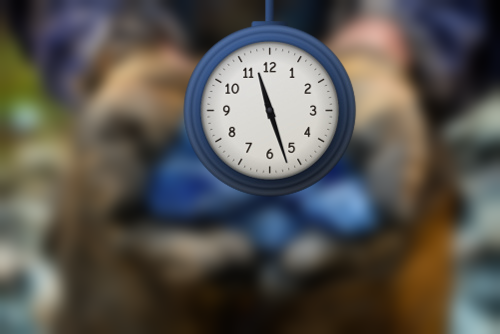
11:27
